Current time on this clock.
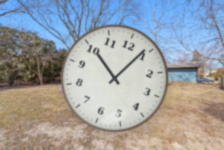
10:04
